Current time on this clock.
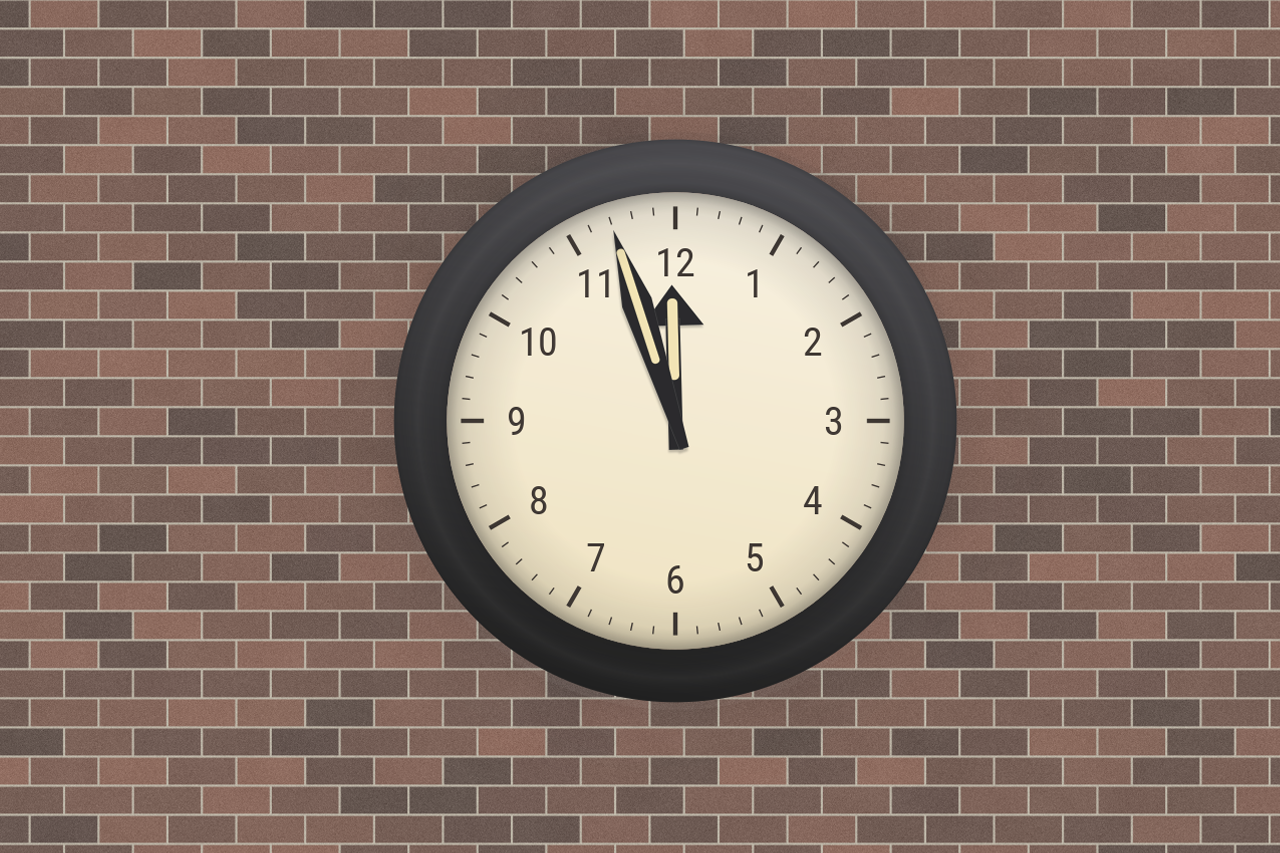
11:57
